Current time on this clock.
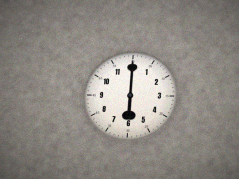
6:00
